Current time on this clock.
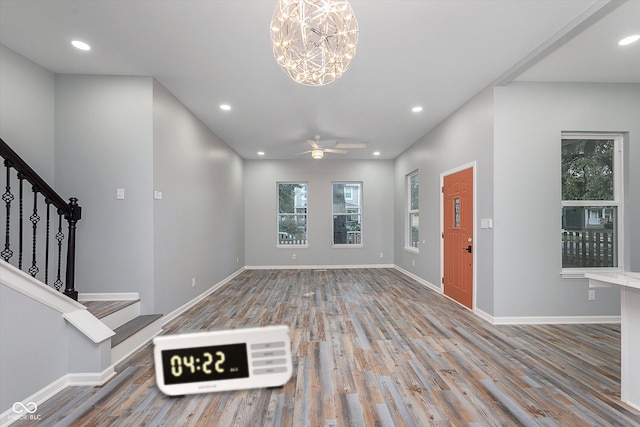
4:22
